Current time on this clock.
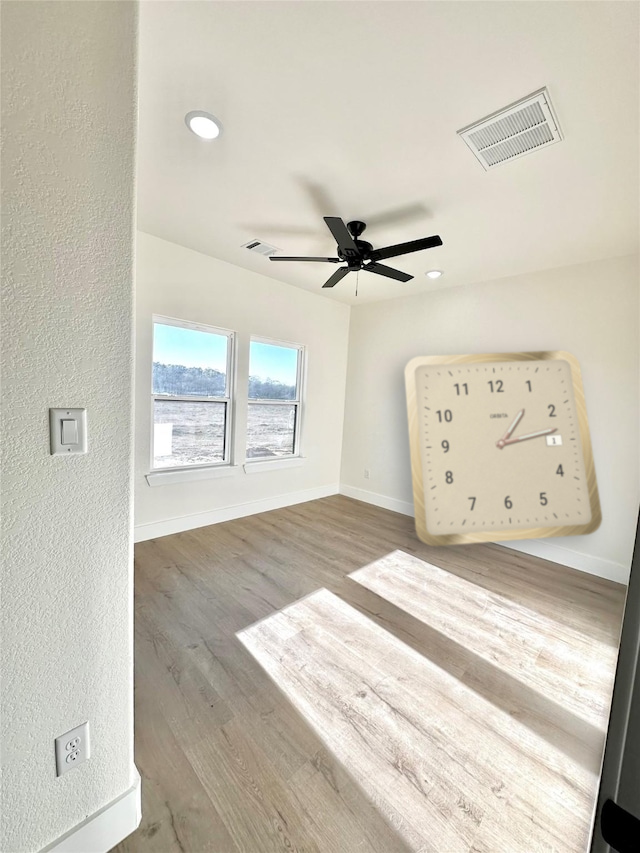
1:13
